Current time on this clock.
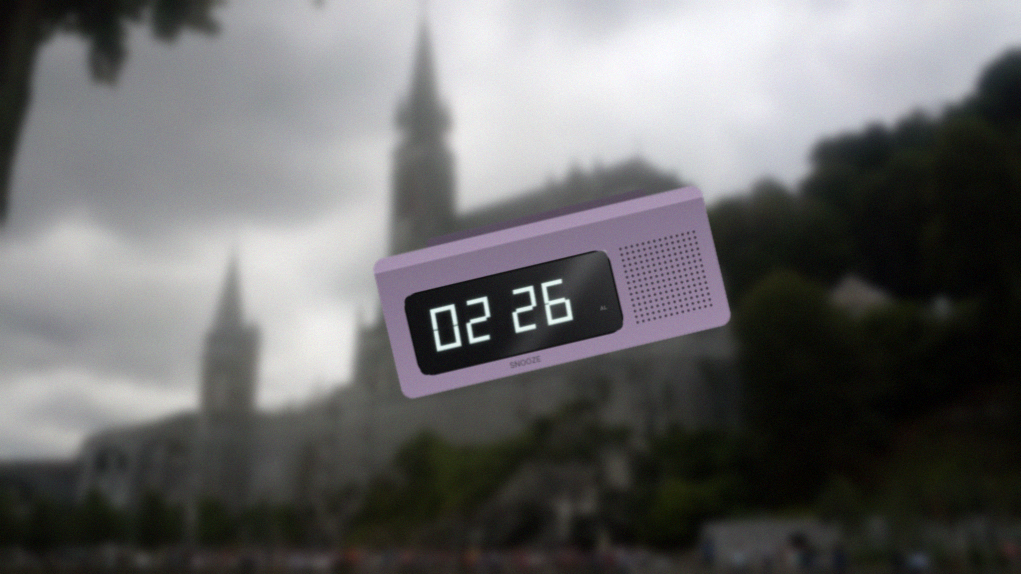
2:26
